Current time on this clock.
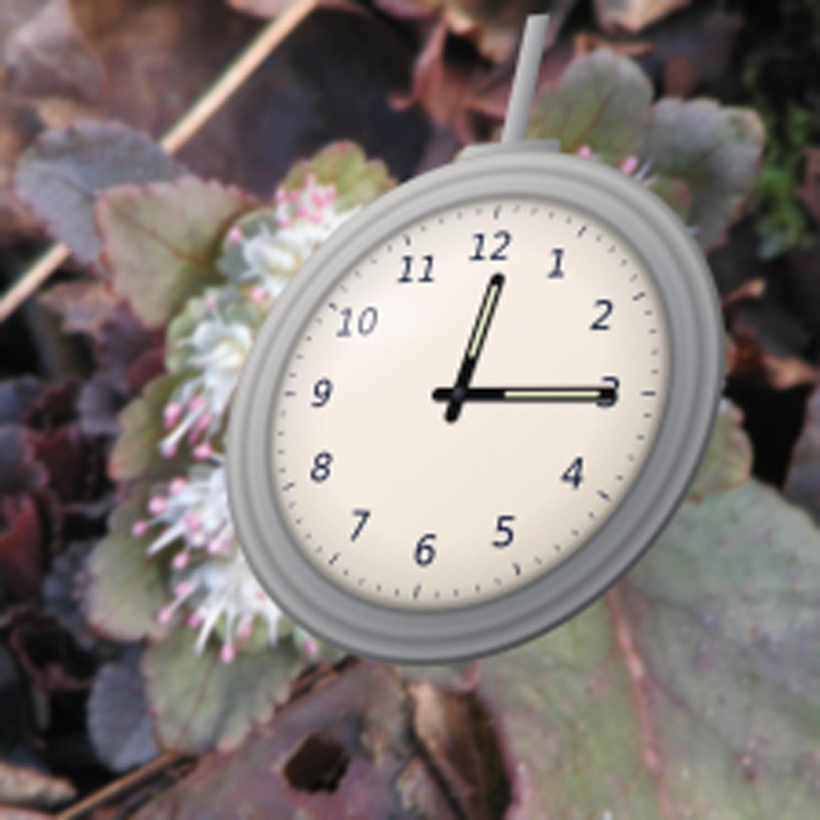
12:15
